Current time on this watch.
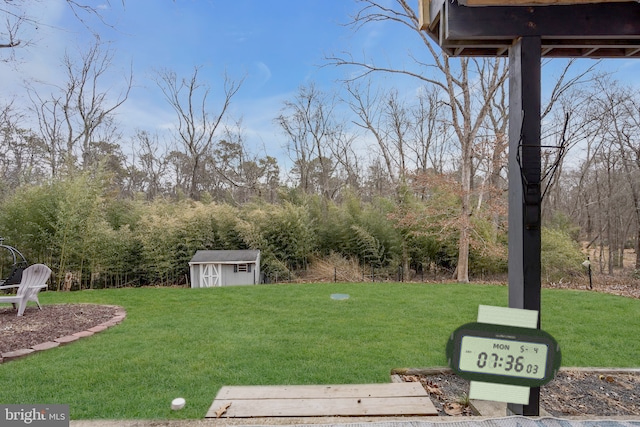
7:36:03
